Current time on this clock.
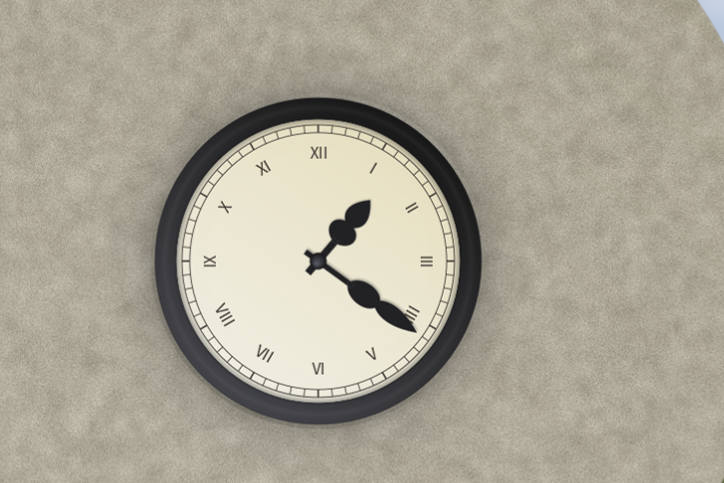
1:21
